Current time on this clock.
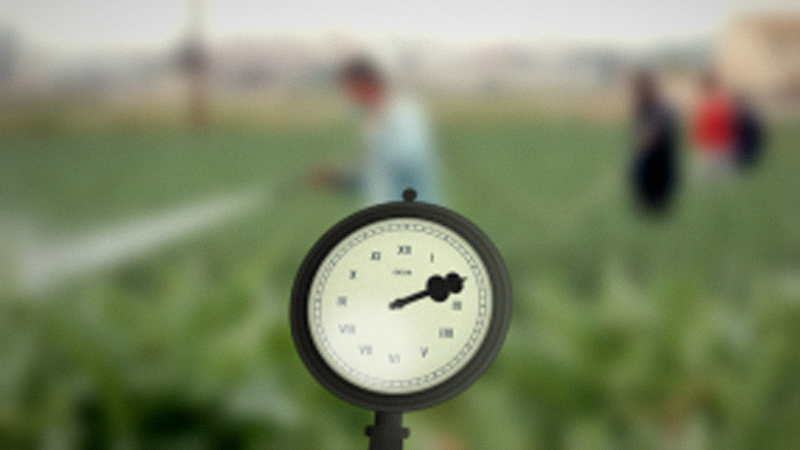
2:11
